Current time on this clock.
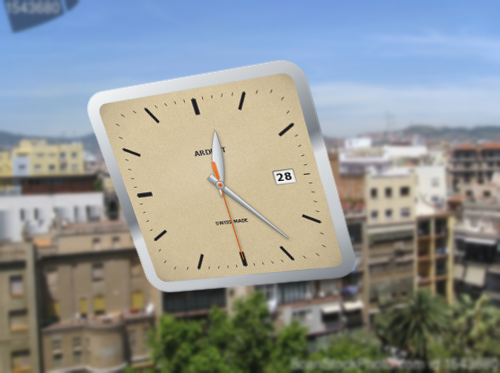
12:23:30
